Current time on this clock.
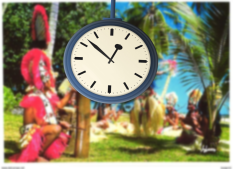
12:52
